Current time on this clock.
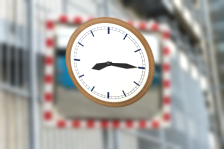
8:15
